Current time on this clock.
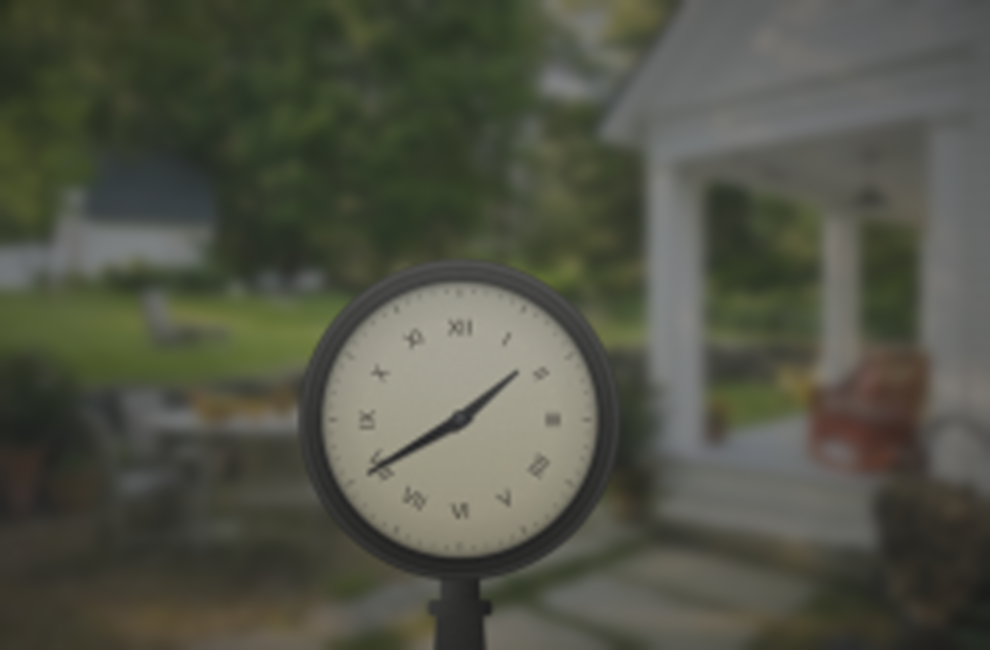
1:40
